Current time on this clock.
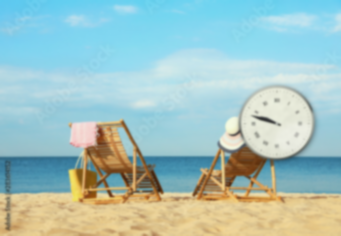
9:48
